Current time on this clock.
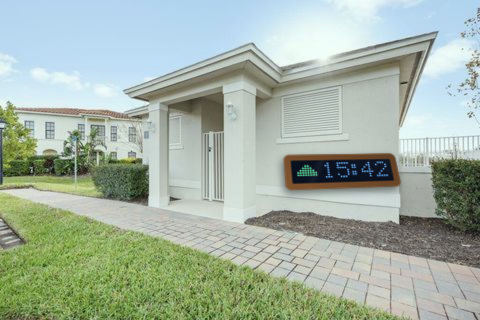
15:42
